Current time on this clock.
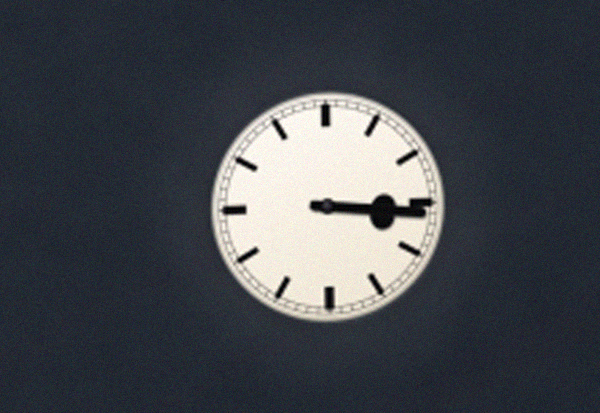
3:16
